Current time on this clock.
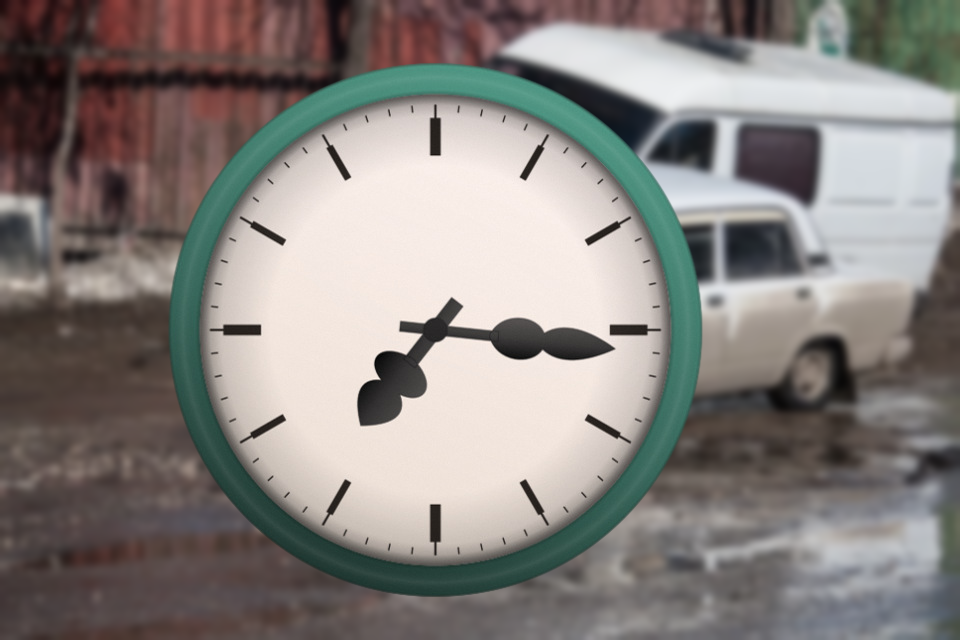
7:16
